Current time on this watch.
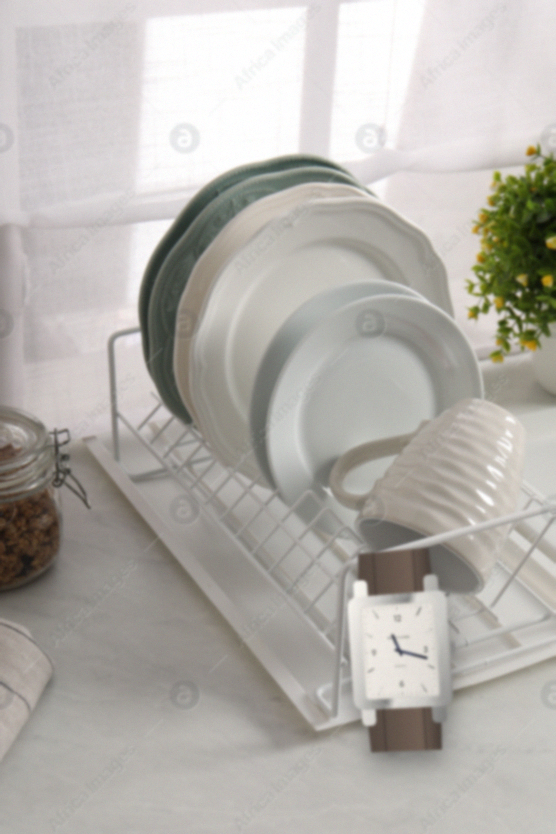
11:18
